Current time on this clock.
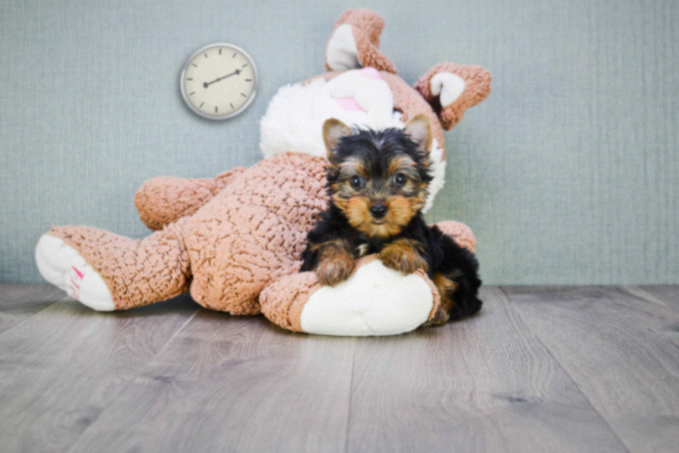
8:11
